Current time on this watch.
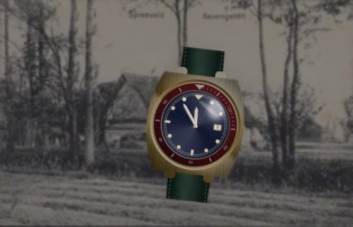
11:54
